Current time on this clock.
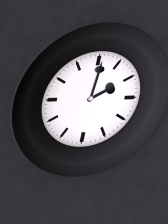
2:01
